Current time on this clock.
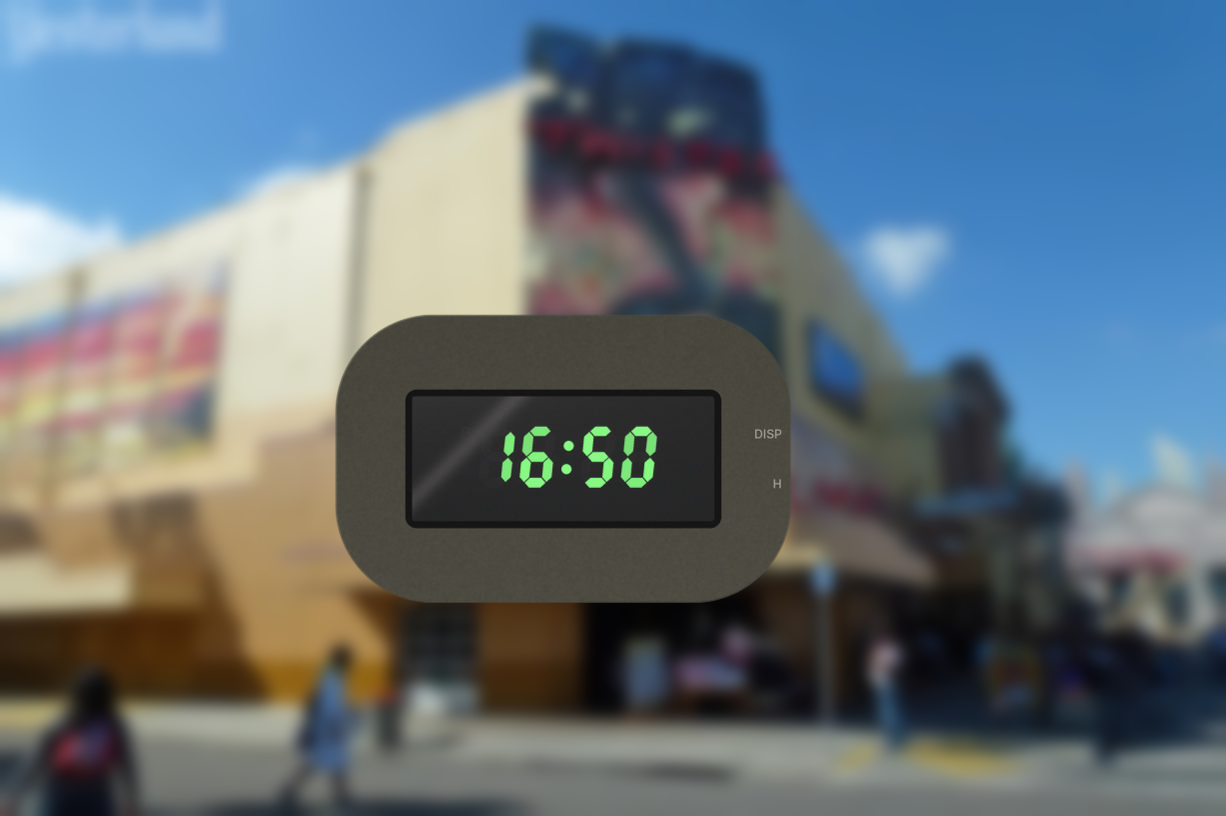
16:50
